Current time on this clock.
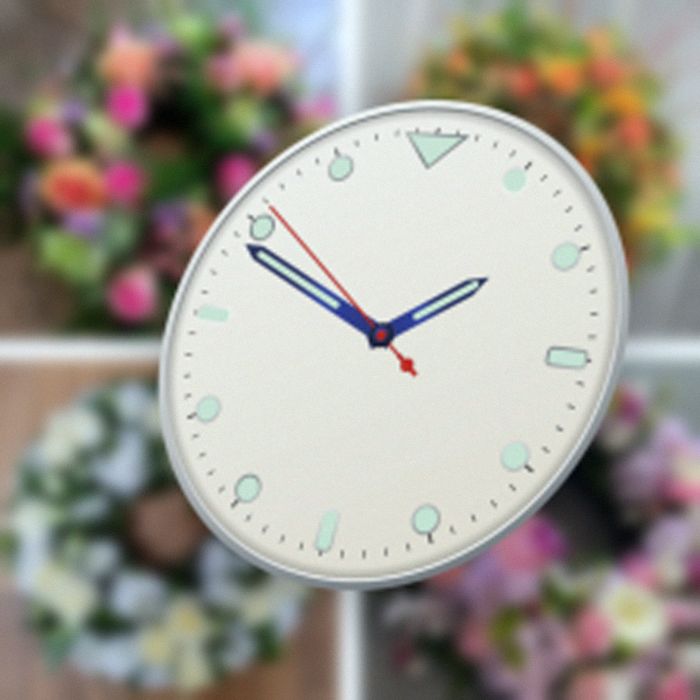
1:48:51
